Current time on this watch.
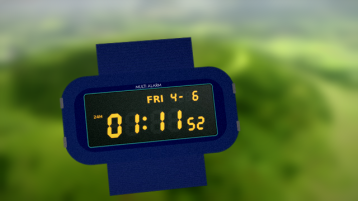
1:11:52
